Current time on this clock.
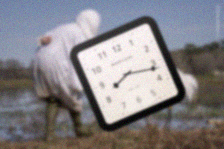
8:17
